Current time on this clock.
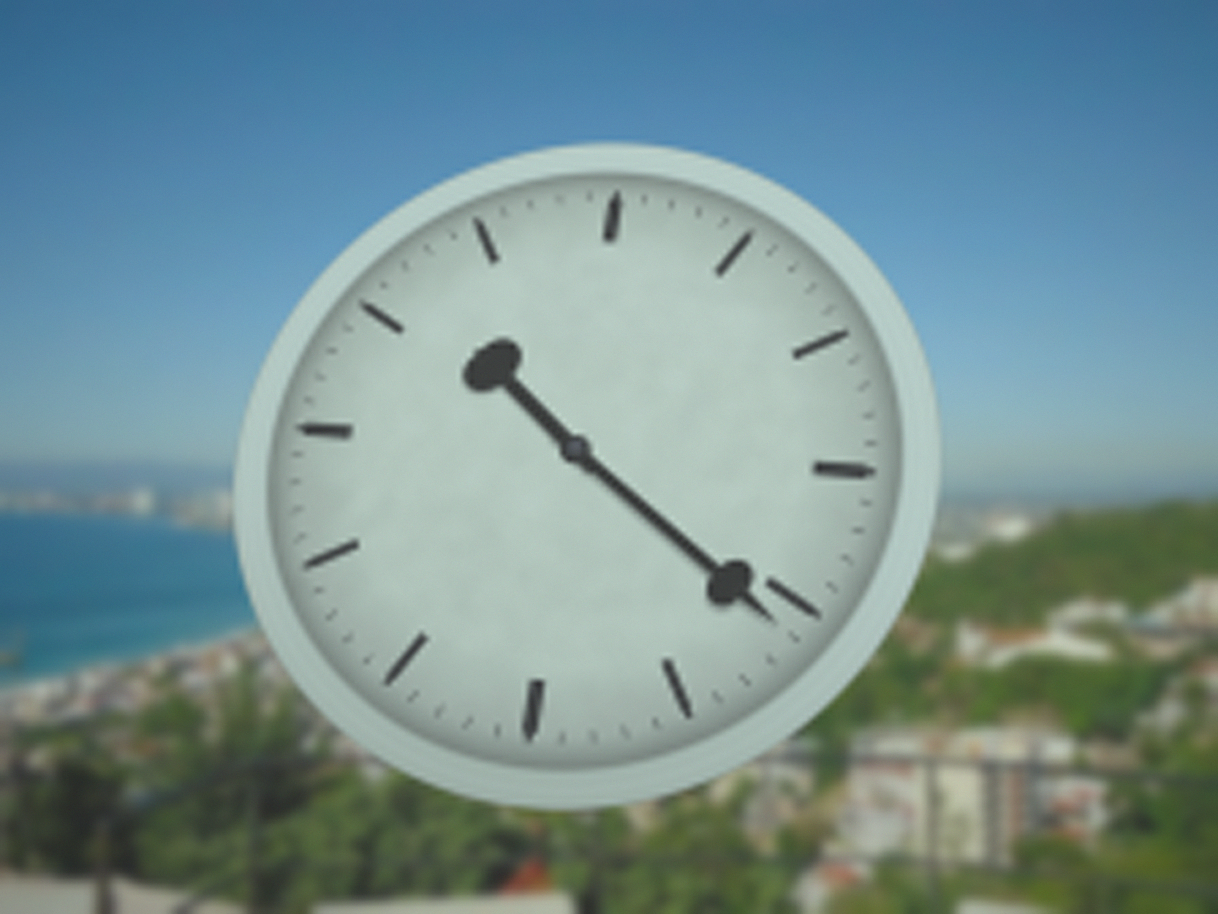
10:21
